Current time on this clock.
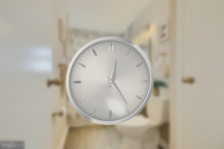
12:24
